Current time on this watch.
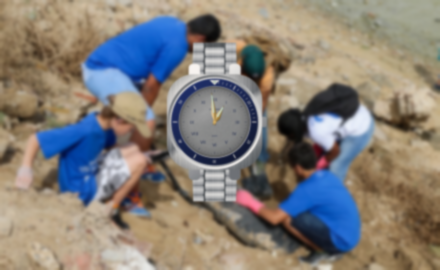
12:59
